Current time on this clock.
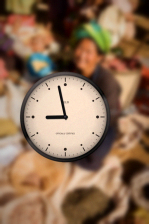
8:58
